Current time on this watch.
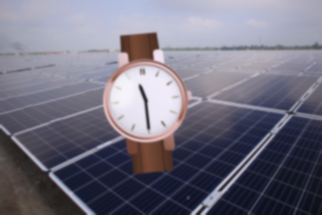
11:30
